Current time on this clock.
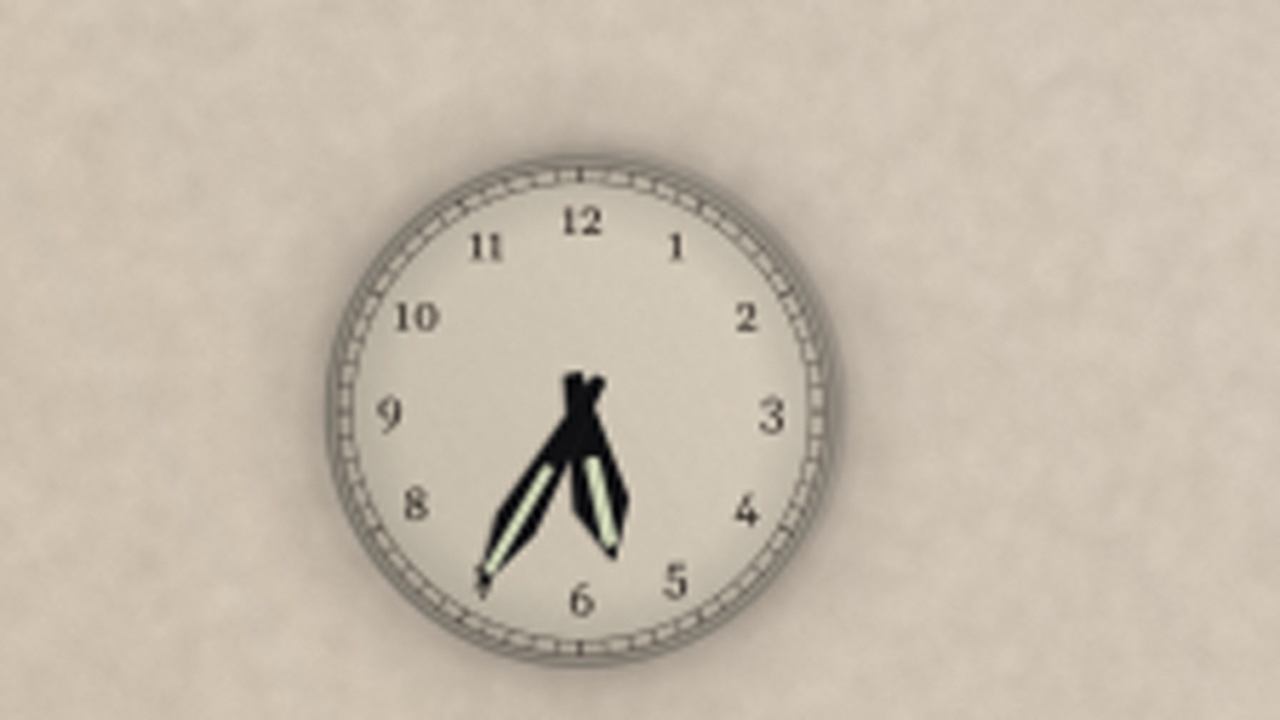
5:35
